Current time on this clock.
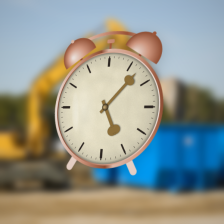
5:07
